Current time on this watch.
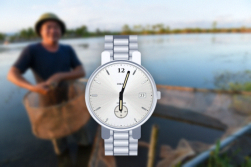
6:03
